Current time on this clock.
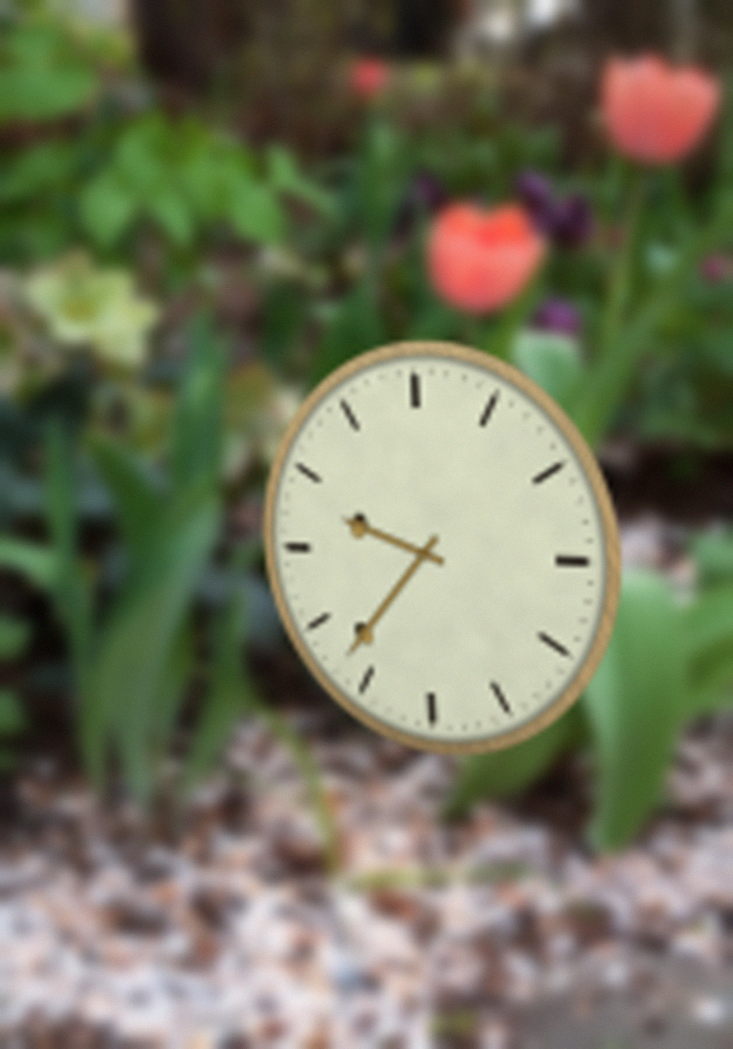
9:37
